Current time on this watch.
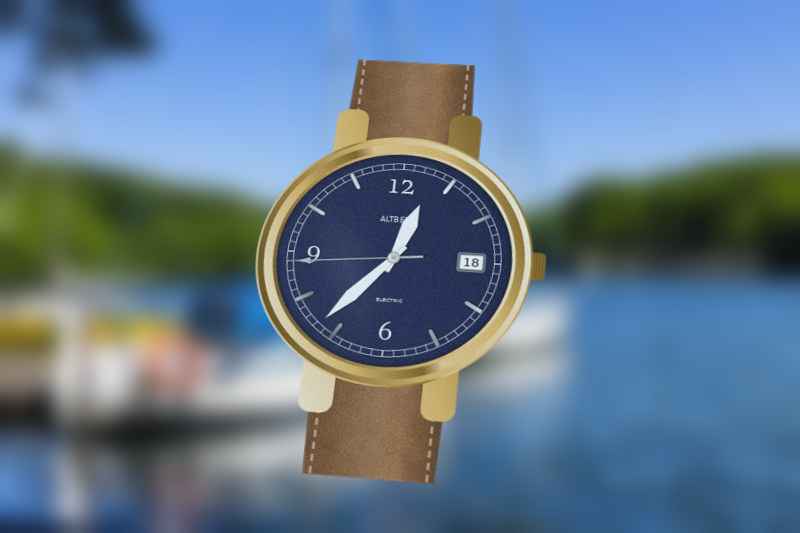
12:36:44
